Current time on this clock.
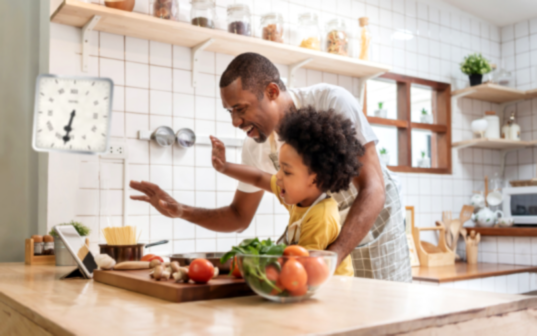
6:32
